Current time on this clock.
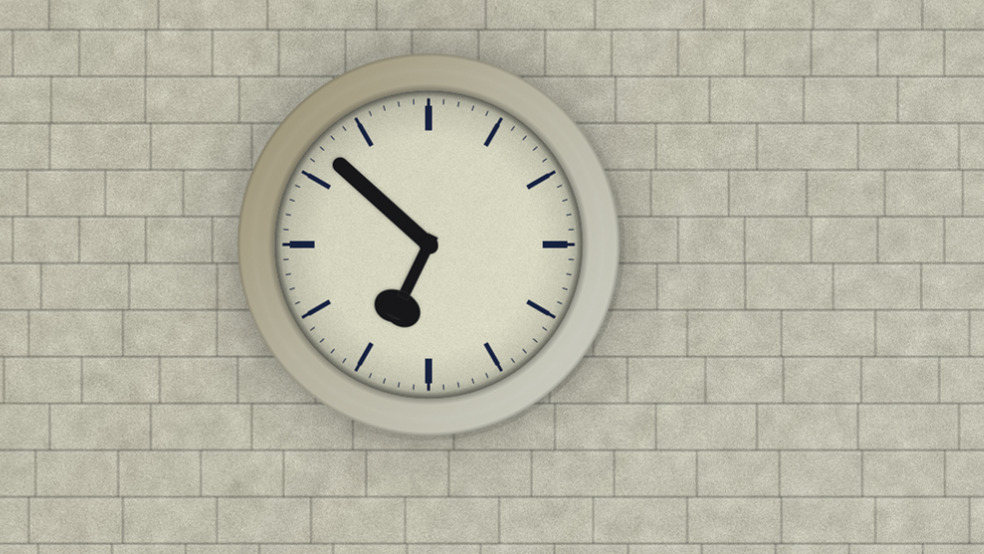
6:52
